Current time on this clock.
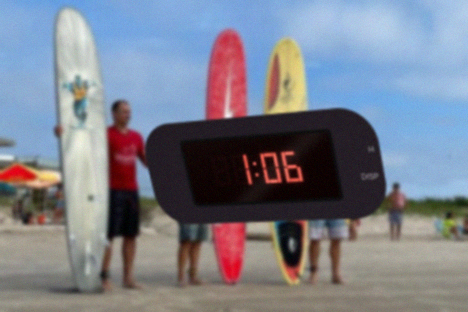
1:06
